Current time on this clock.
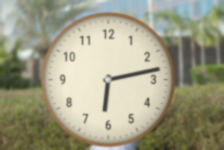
6:13
